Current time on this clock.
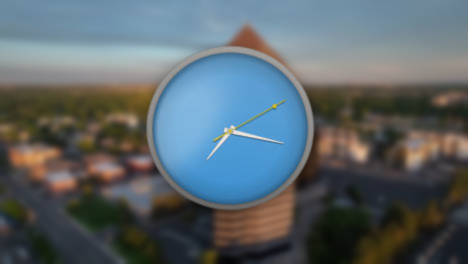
7:17:10
